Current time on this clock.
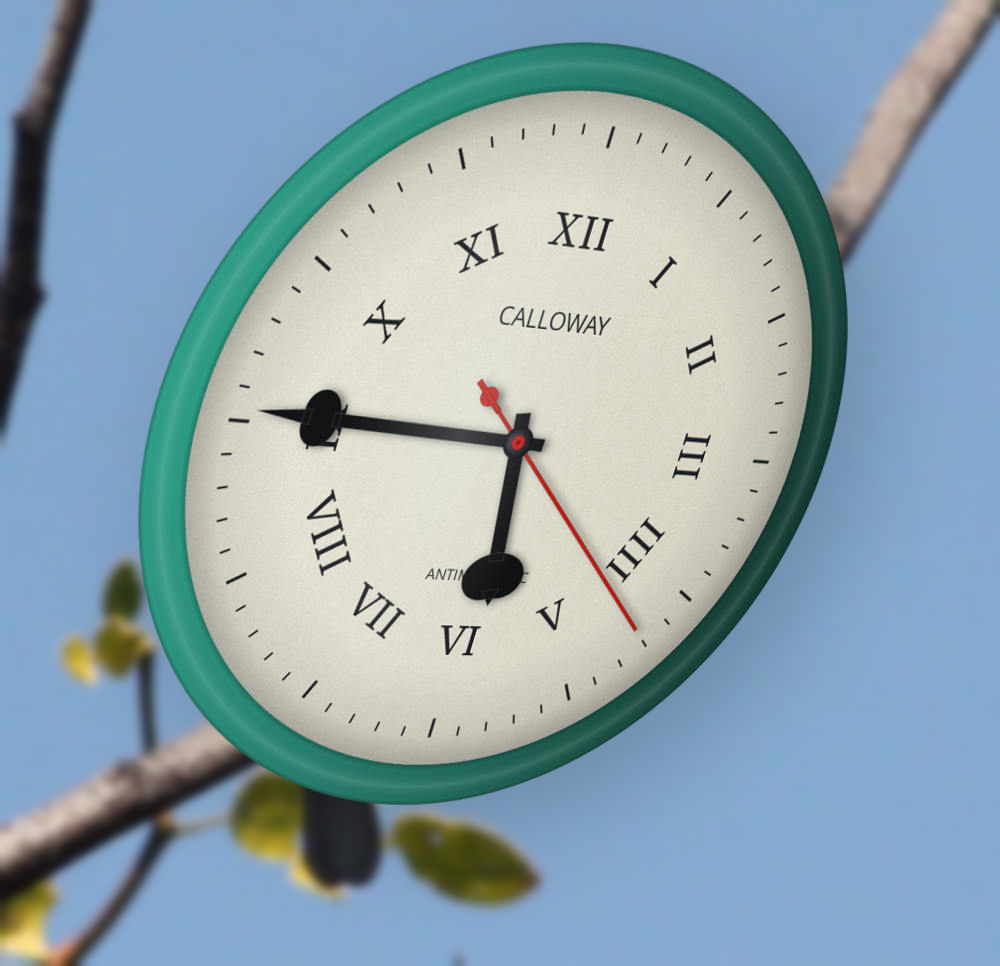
5:45:22
